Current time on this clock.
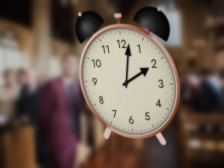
2:02
